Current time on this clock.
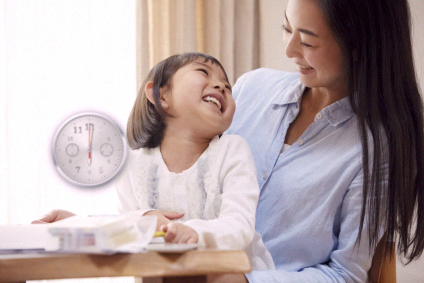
6:01
